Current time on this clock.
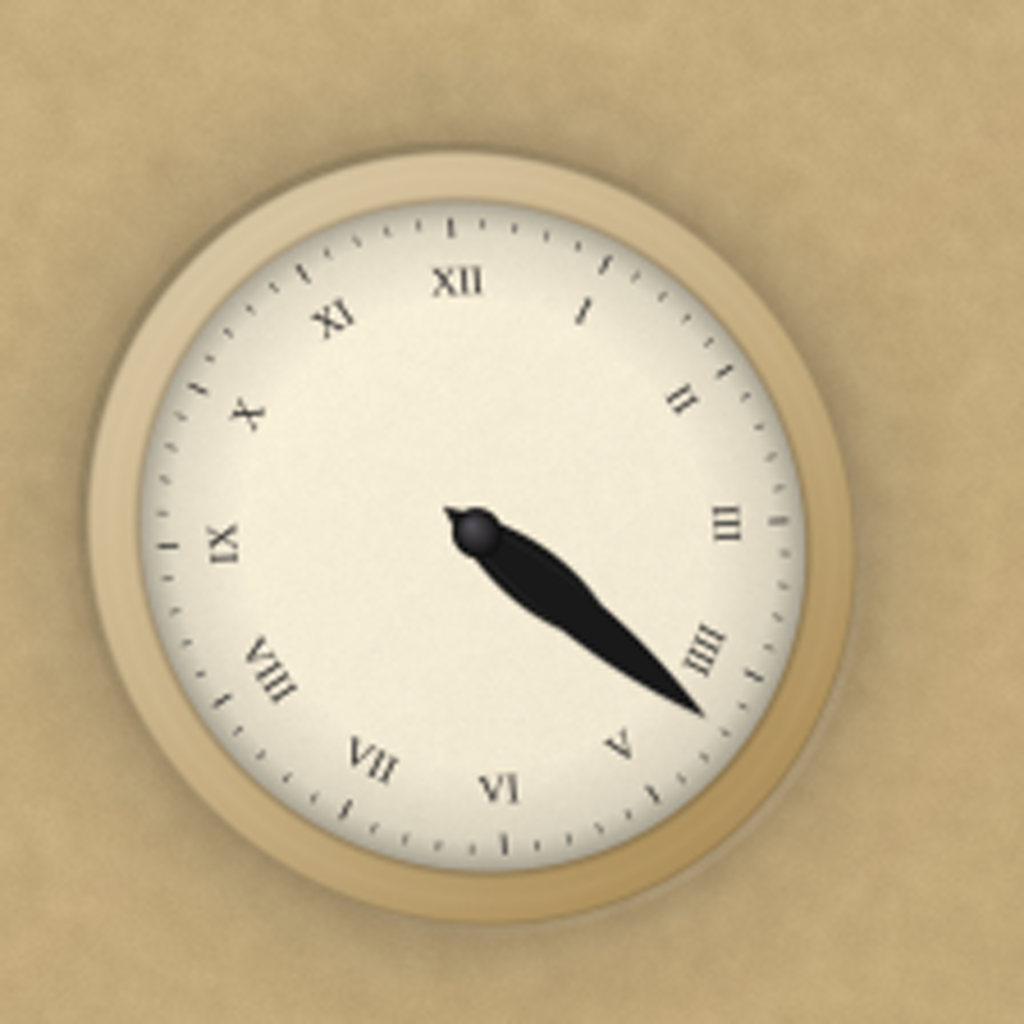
4:22
